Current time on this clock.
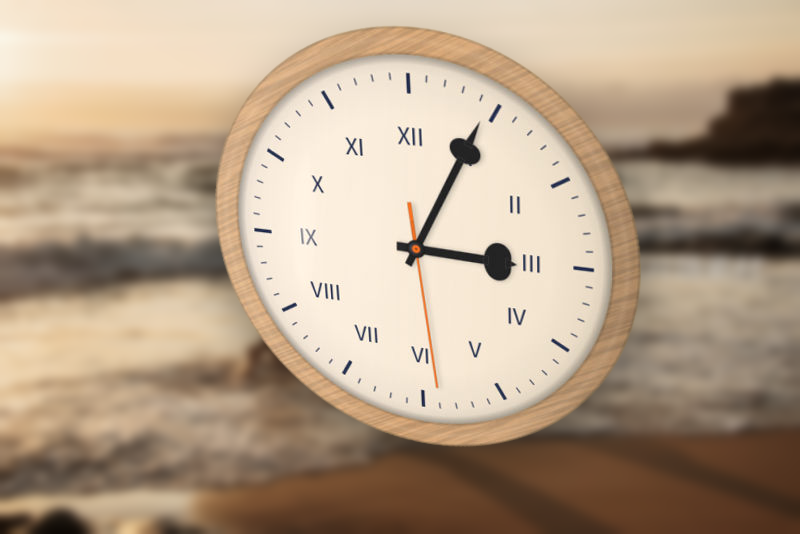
3:04:29
